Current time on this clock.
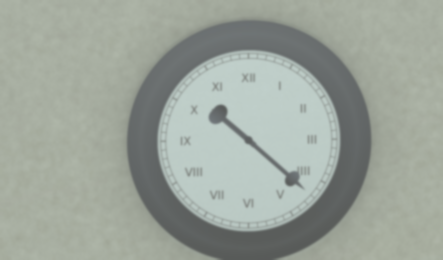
10:22
